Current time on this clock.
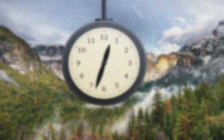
12:33
